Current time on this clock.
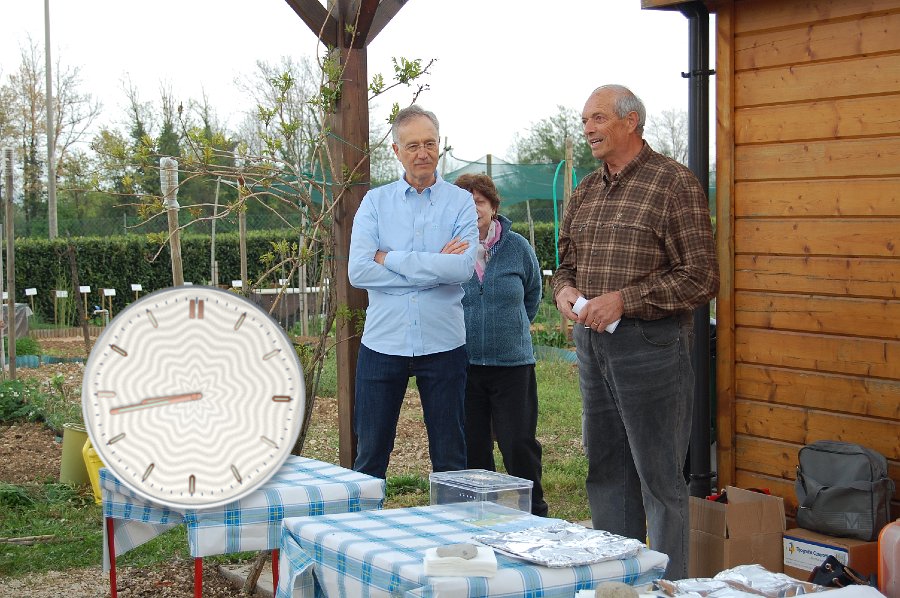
8:43
